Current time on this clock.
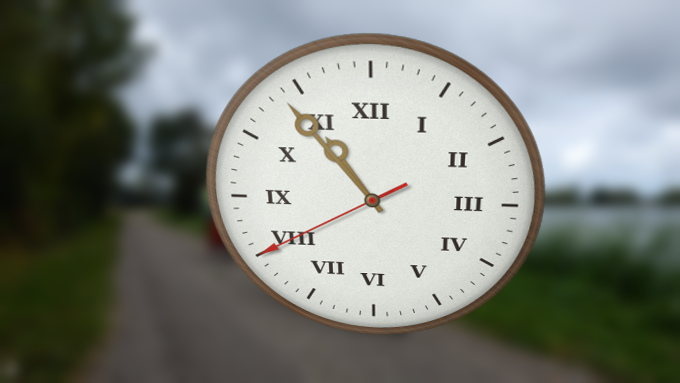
10:53:40
